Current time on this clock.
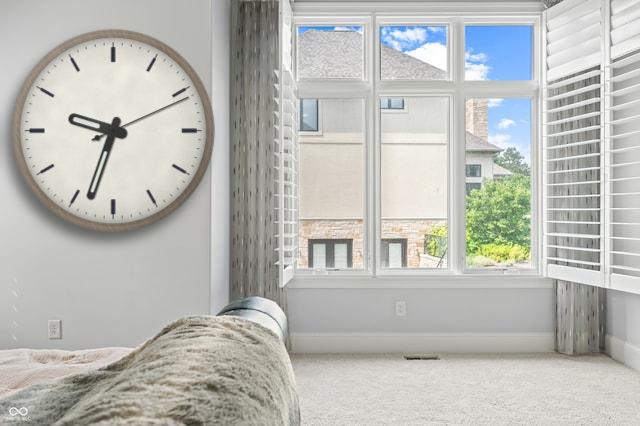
9:33:11
